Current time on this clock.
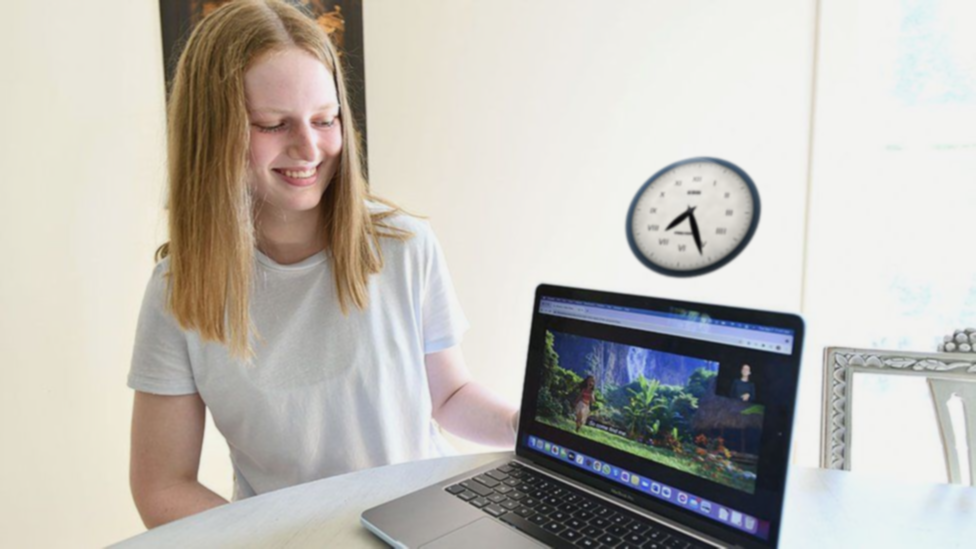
7:26
